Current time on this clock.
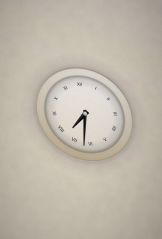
7:32
